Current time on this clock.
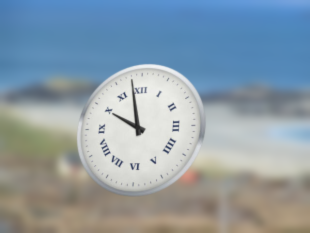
9:58
